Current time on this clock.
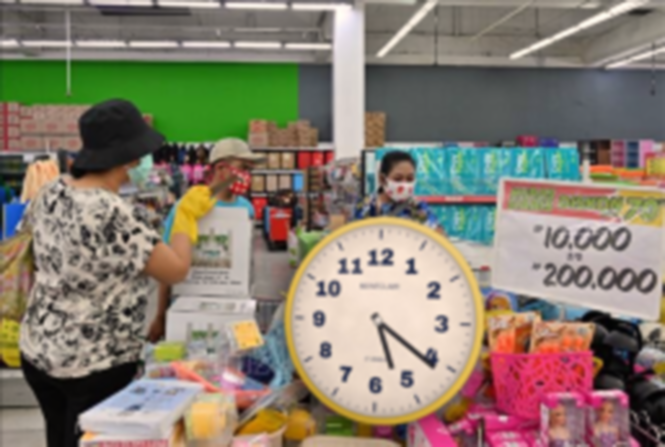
5:21
